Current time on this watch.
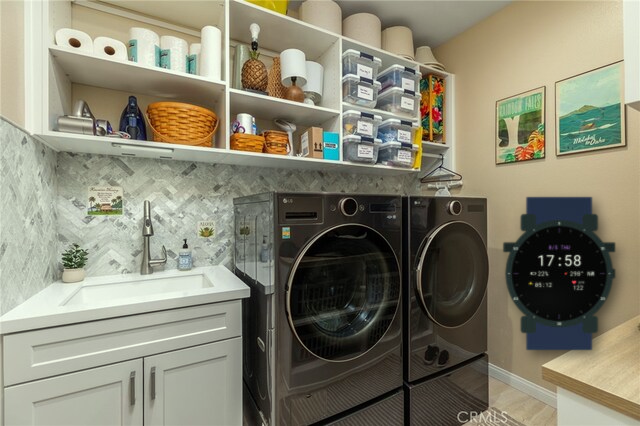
17:58
